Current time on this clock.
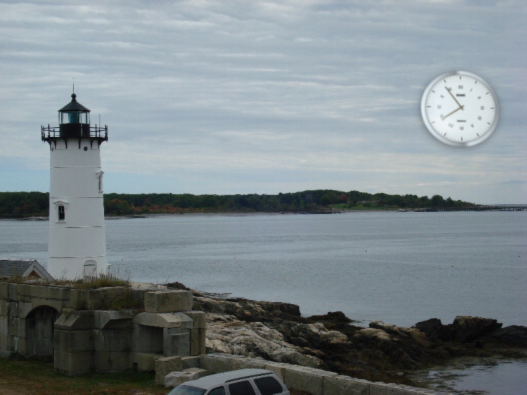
7:54
